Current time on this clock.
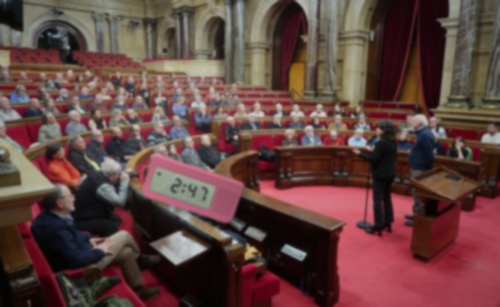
2:47
